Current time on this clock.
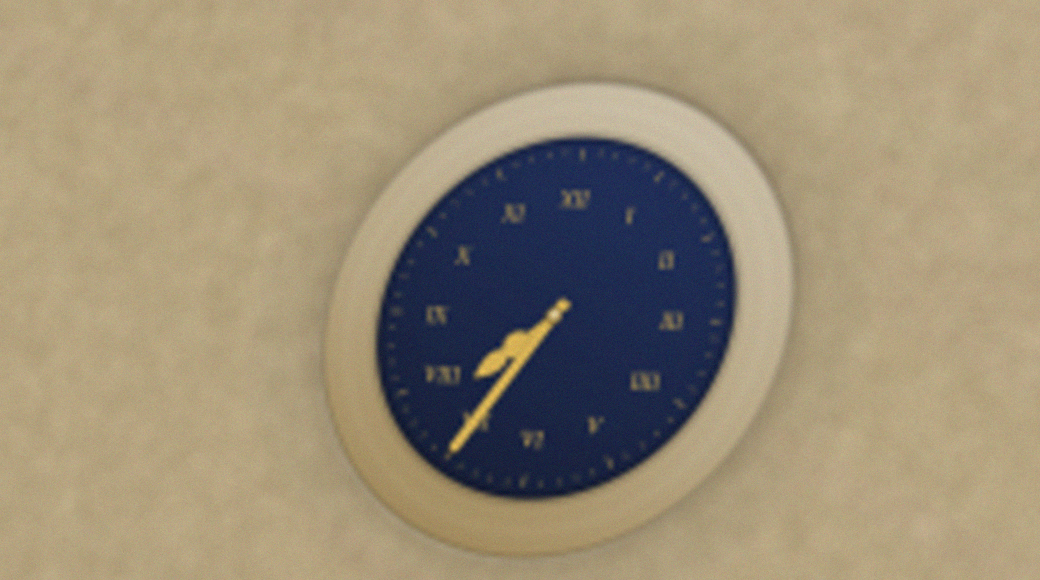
7:35
